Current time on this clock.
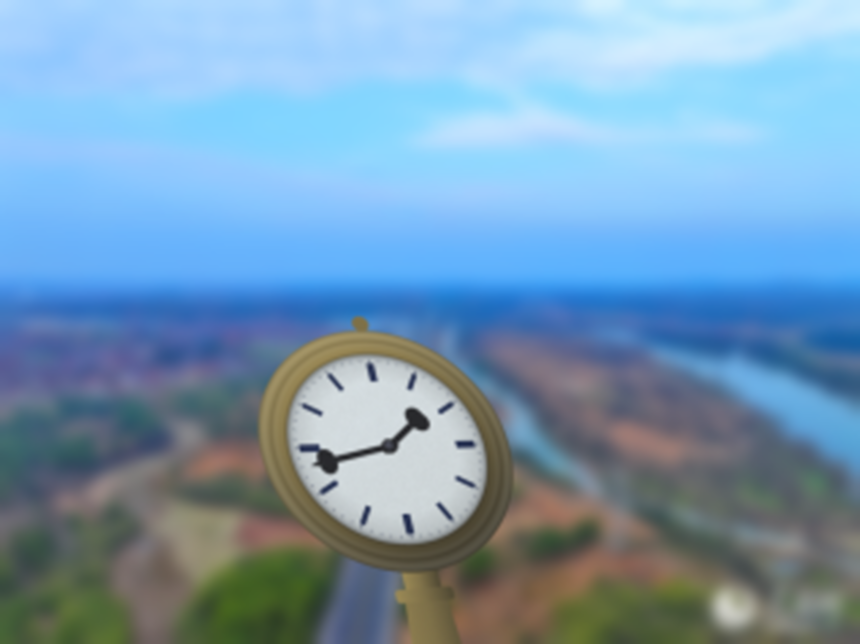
1:43
